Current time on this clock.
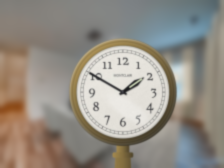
1:50
